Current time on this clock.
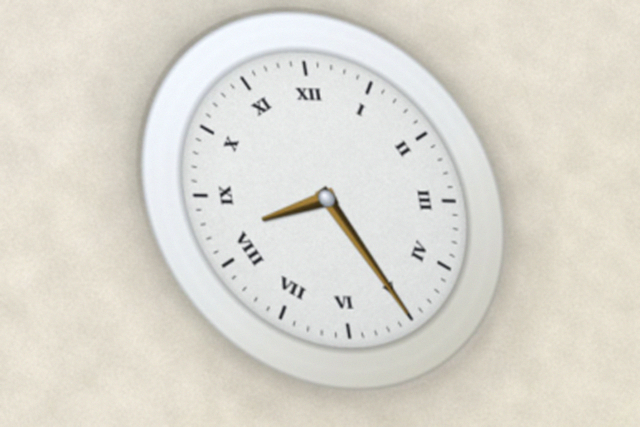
8:25
